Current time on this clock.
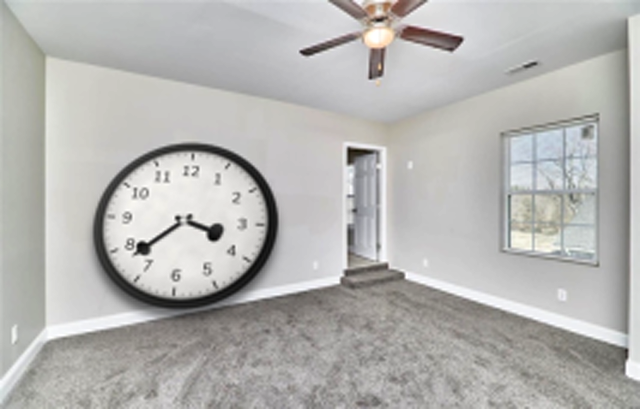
3:38
